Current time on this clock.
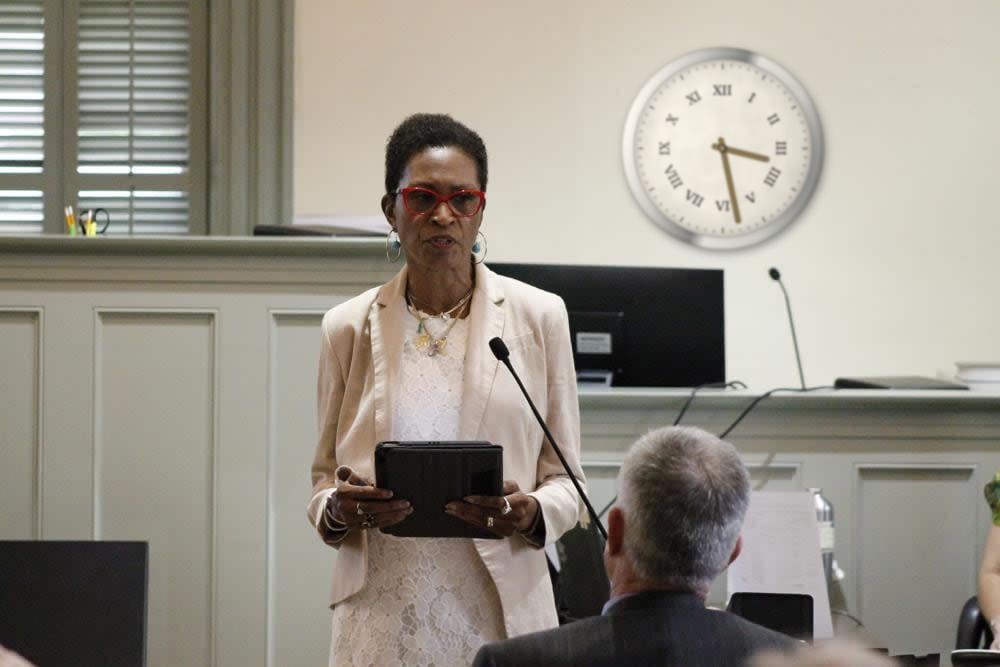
3:28
